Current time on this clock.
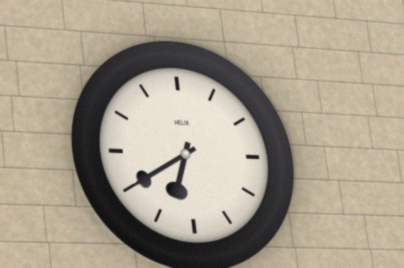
6:40
